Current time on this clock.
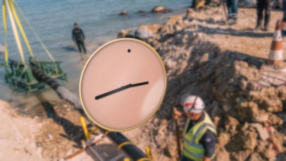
2:42
